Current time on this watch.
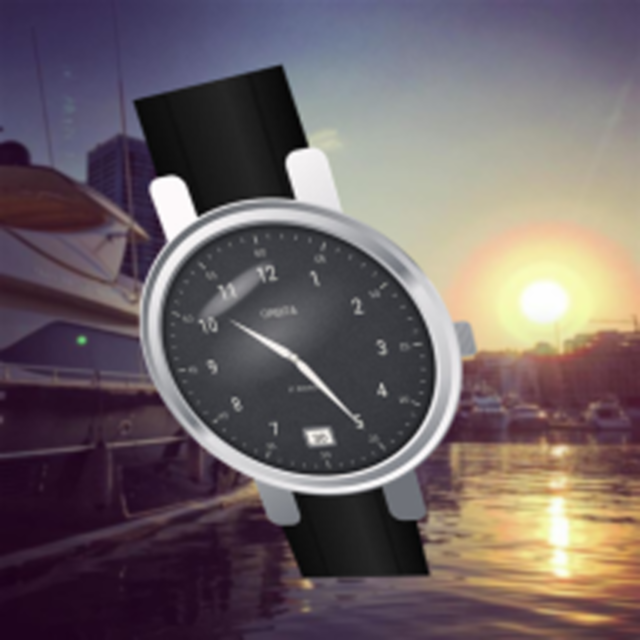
10:25
